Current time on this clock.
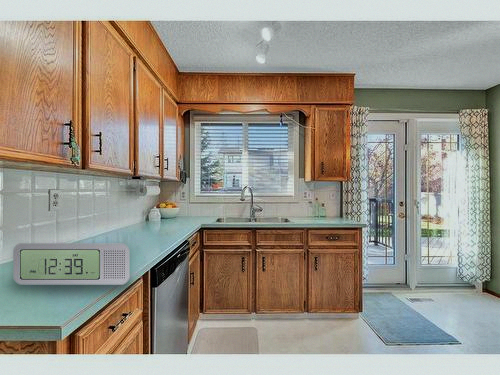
12:39
